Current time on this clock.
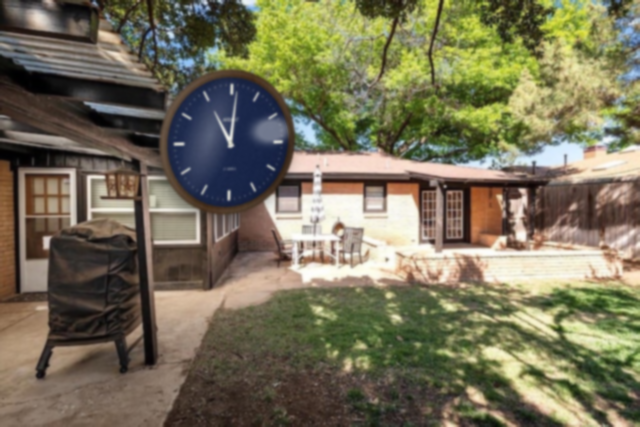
11:01
